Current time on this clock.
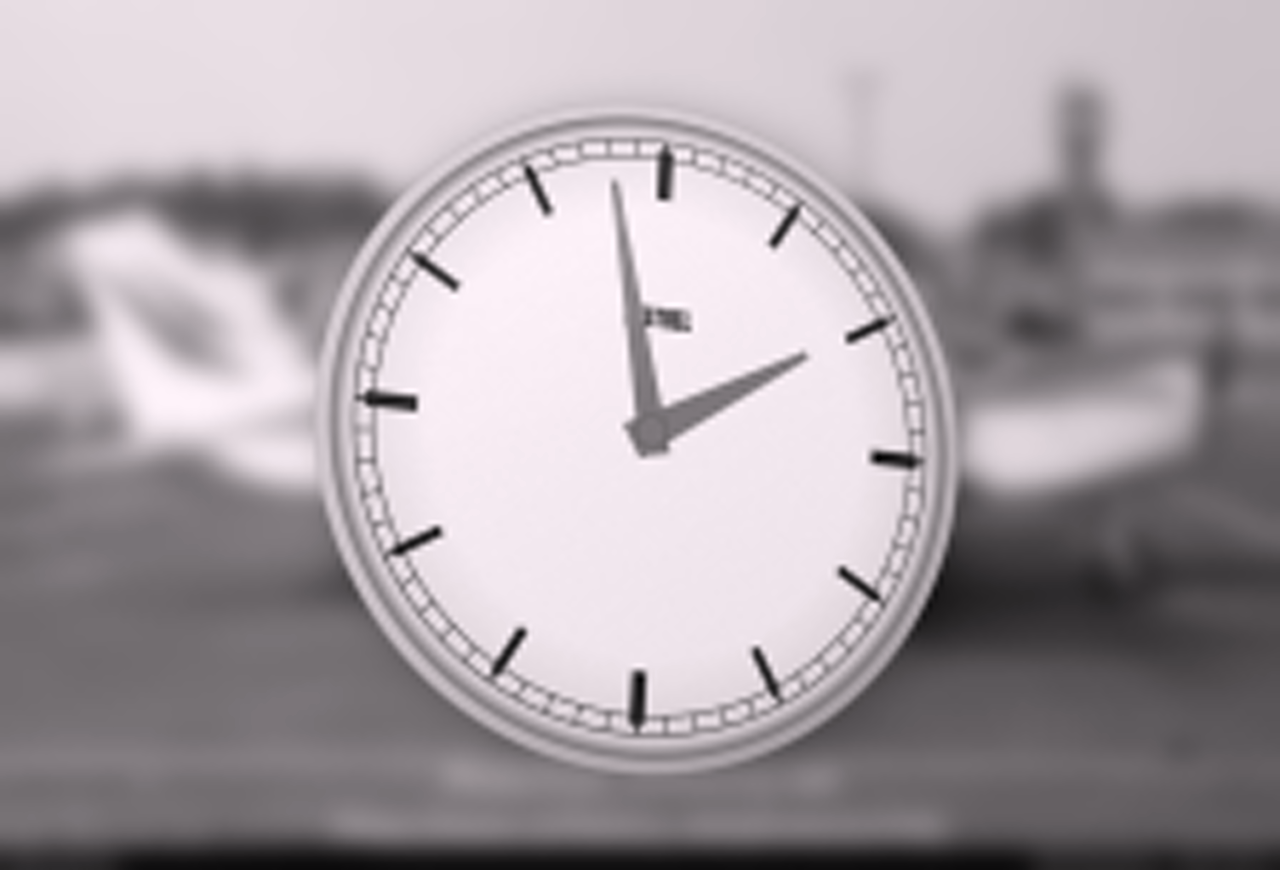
1:58
